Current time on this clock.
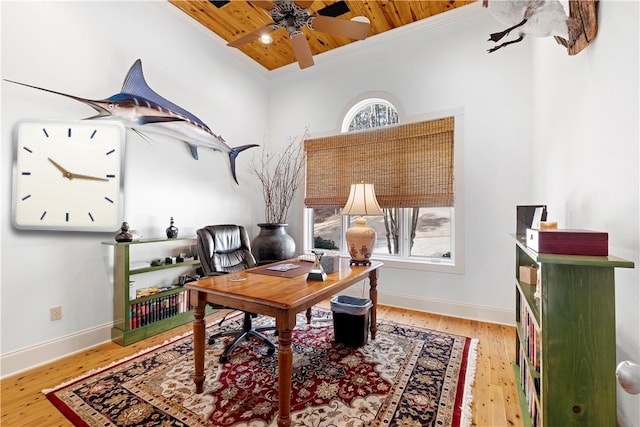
10:16
